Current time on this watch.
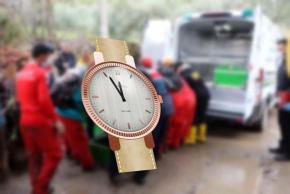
11:56
